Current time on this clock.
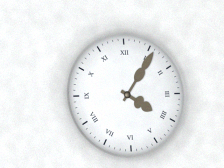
4:06
